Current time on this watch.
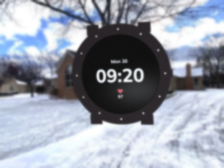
9:20
